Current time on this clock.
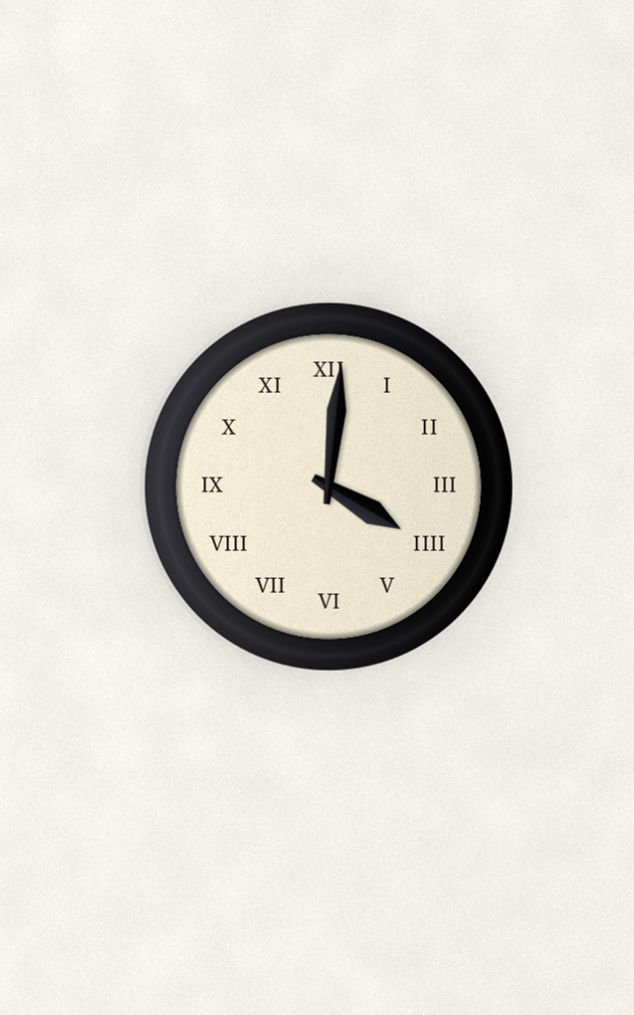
4:01
